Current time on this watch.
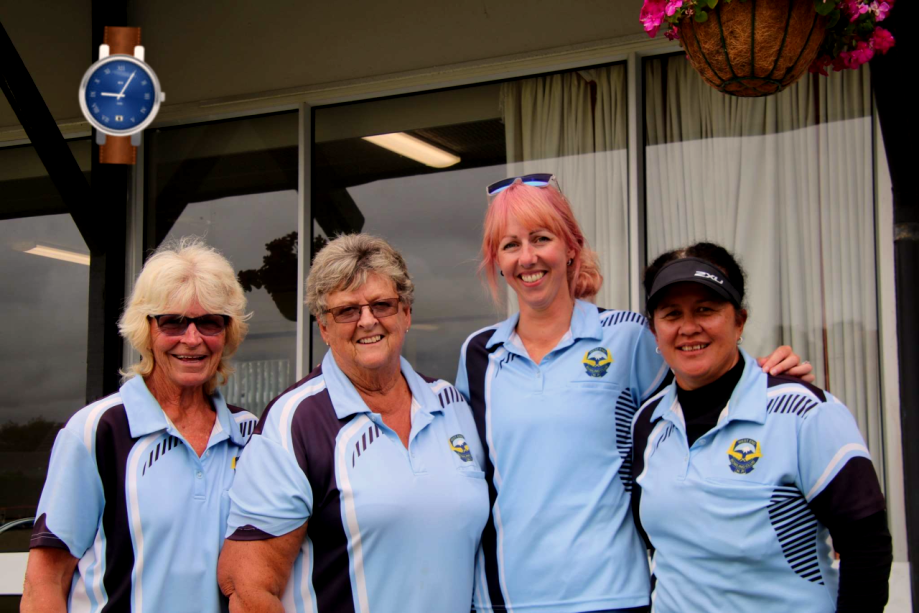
9:05
